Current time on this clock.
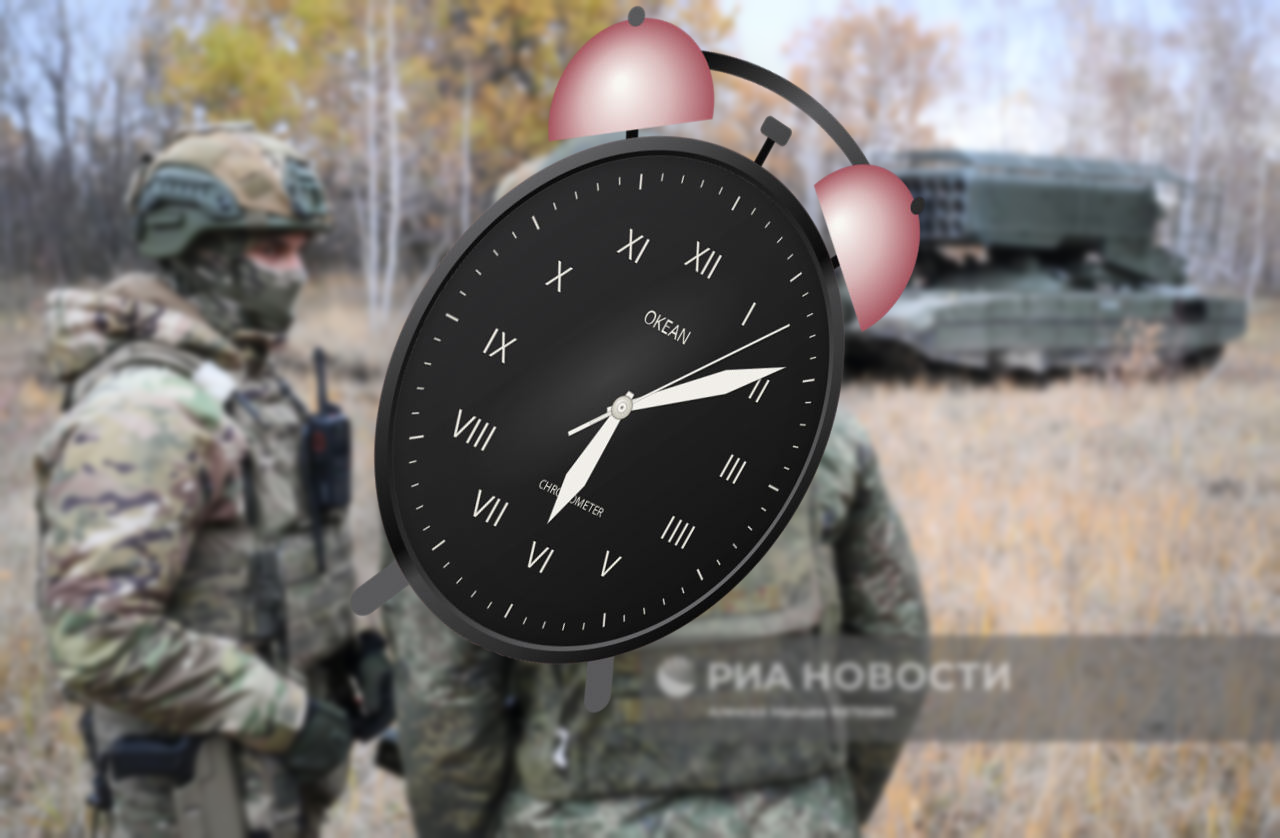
6:09:07
